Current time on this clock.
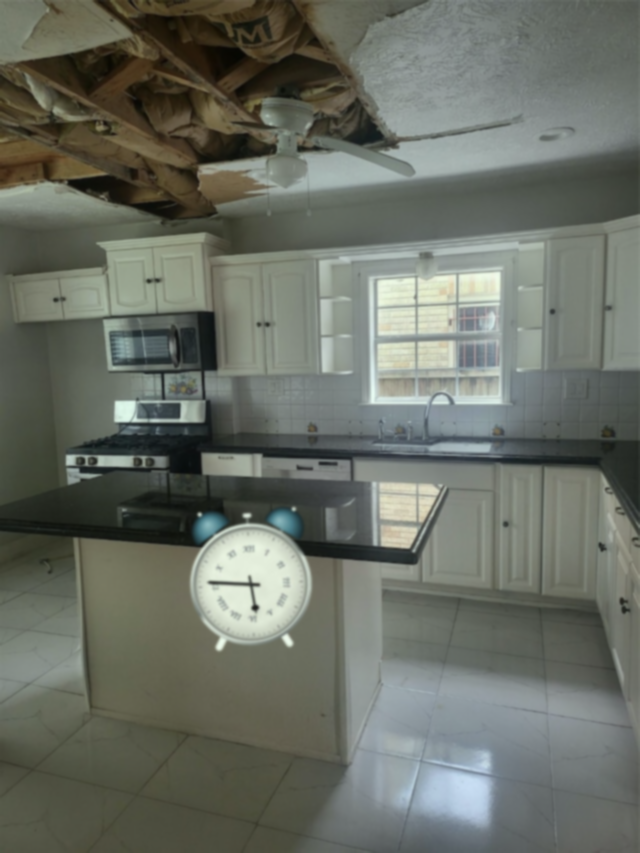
5:46
